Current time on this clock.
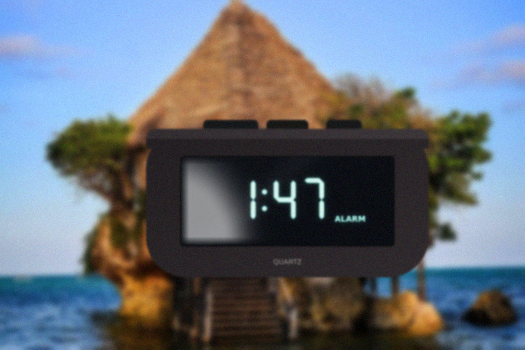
1:47
